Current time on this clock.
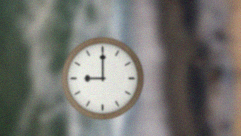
9:00
